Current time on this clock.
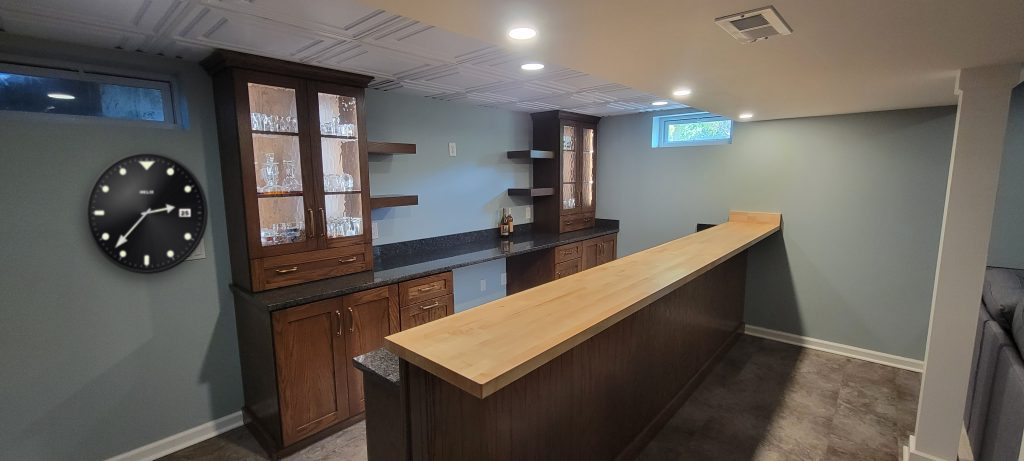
2:37
